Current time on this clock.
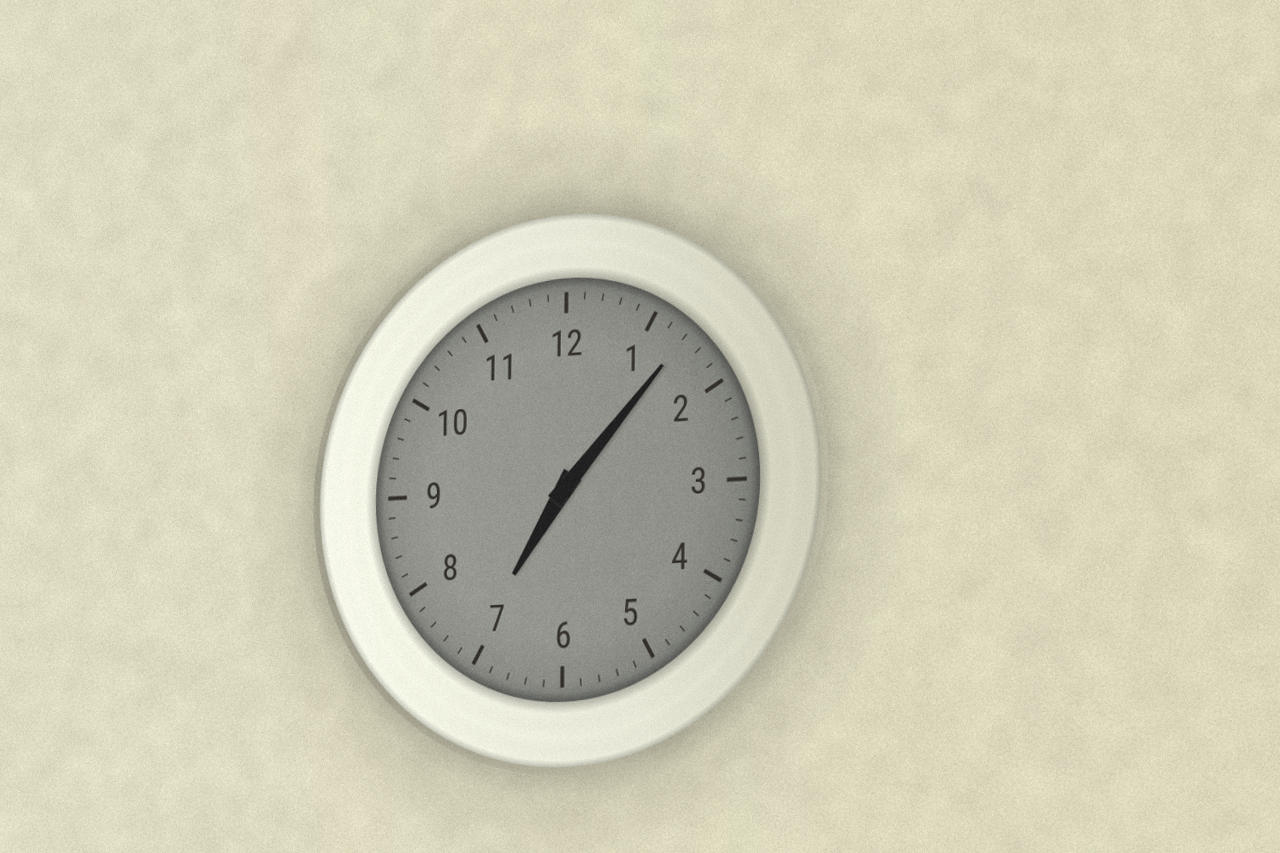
7:07
